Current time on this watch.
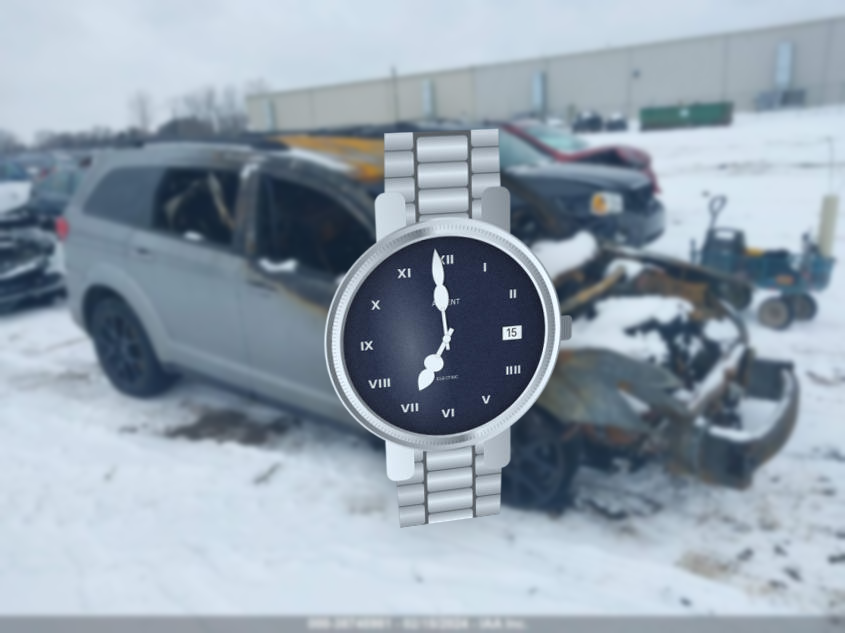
6:59
